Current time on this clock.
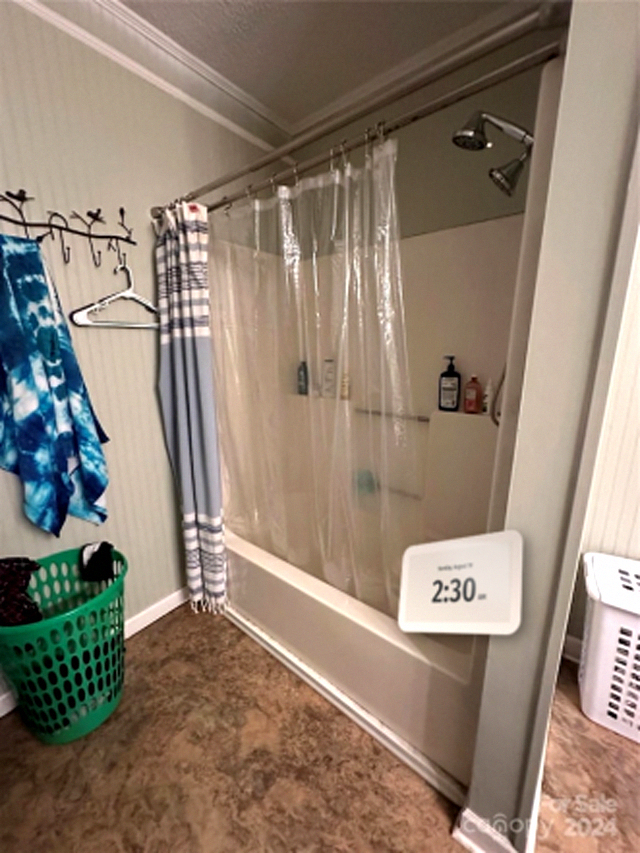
2:30
